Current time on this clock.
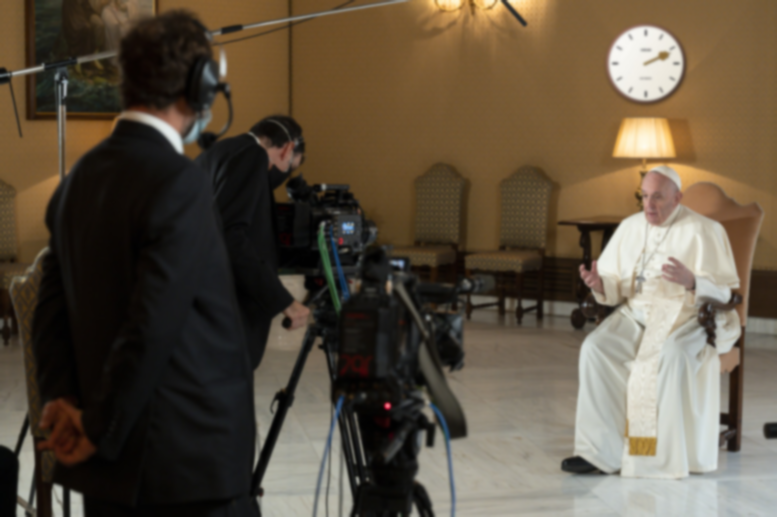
2:11
